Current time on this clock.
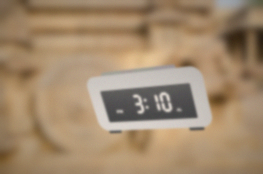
3:10
